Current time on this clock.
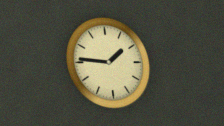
1:46
